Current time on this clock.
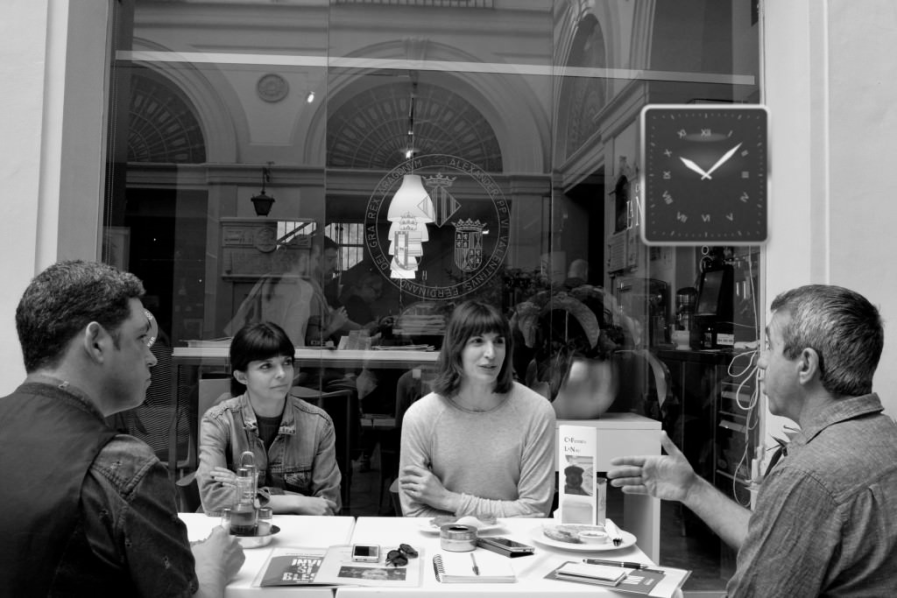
10:08
